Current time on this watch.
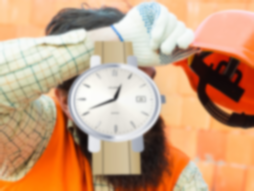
12:41
